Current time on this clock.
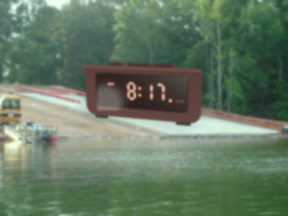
8:17
